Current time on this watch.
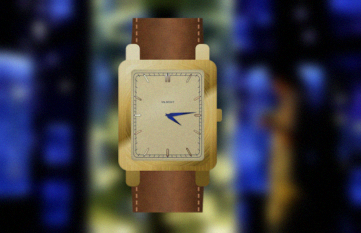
4:14
